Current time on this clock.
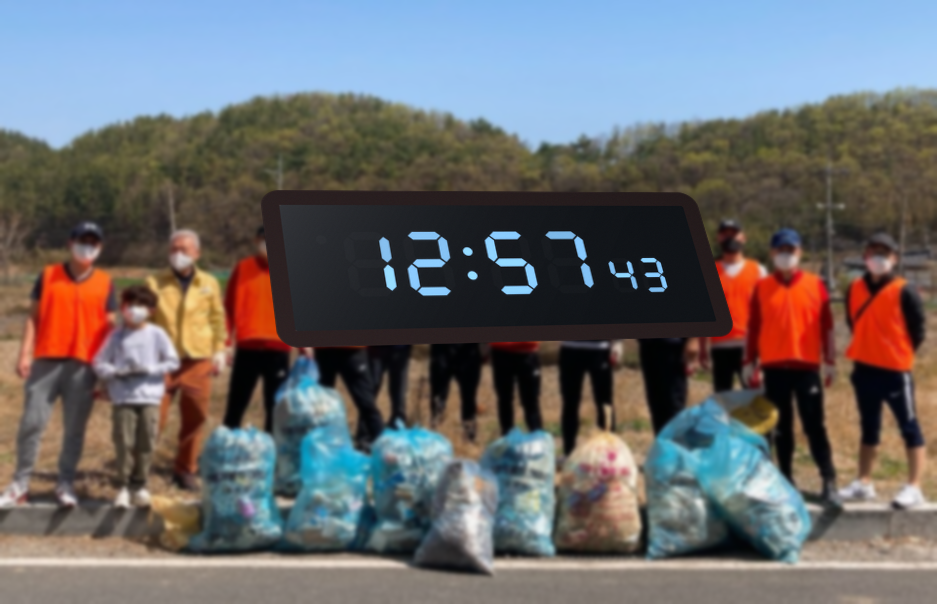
12:57:43
